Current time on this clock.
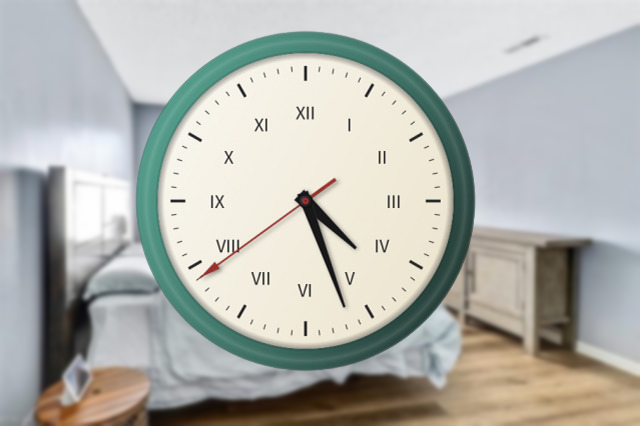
4:26:39
